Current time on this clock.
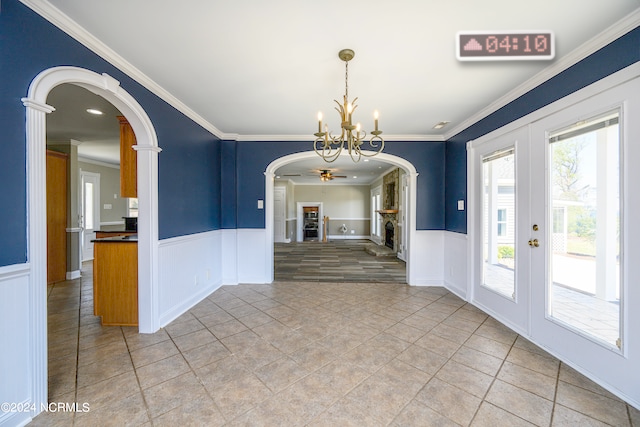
4:10
